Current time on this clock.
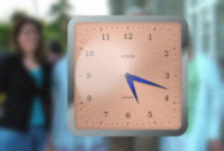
5:18
